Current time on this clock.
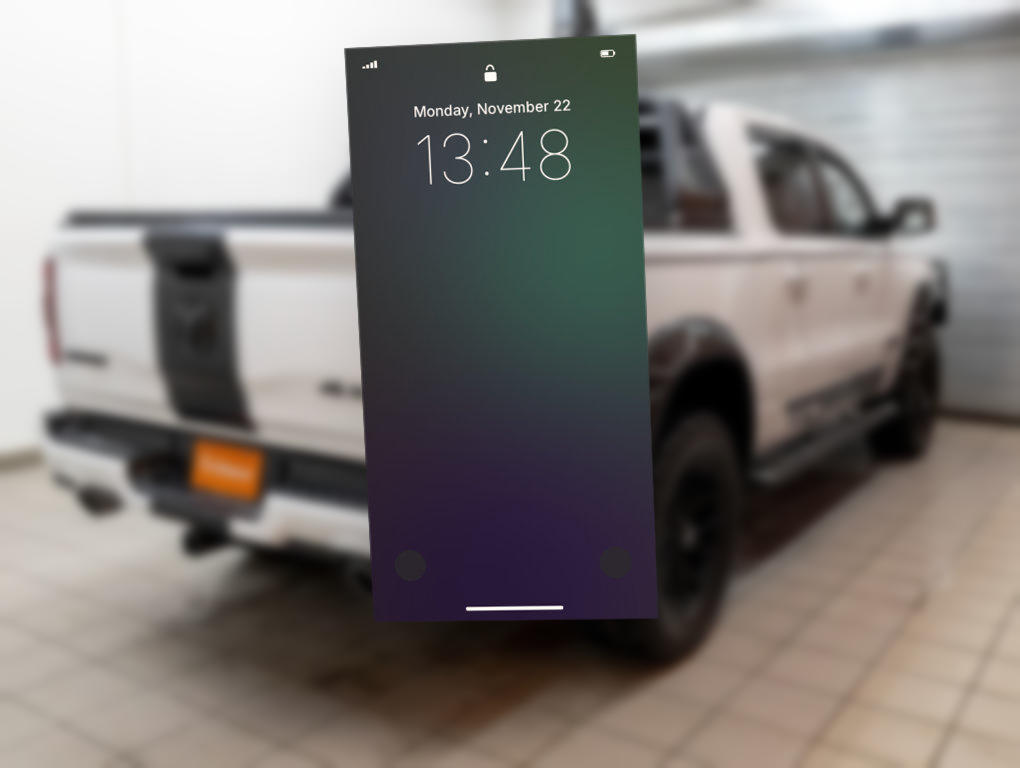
13:48
